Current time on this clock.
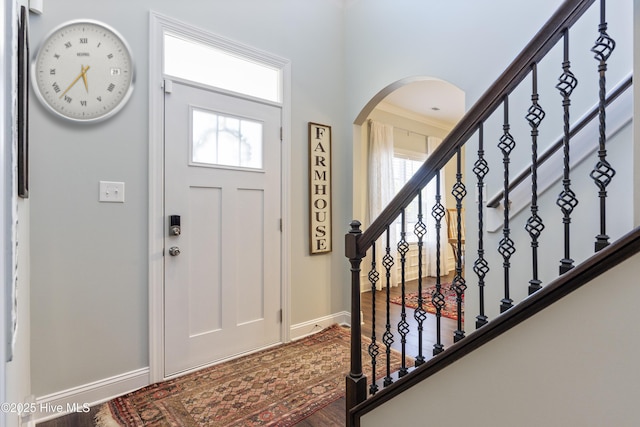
5:37
